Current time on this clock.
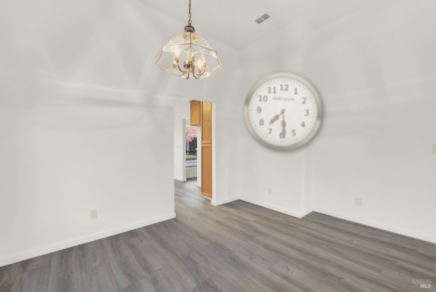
7:29
